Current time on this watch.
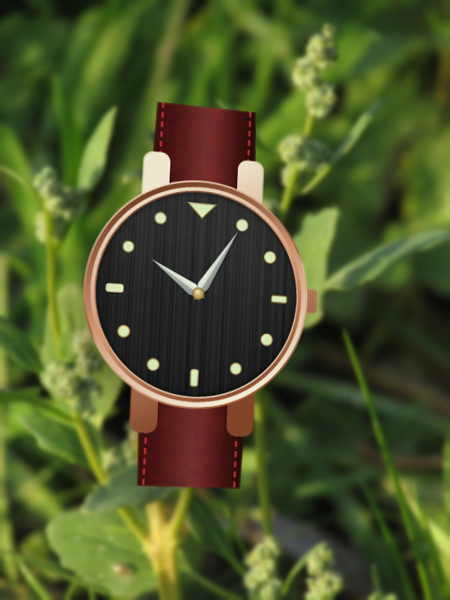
10:05
